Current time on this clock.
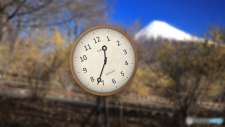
12:37
